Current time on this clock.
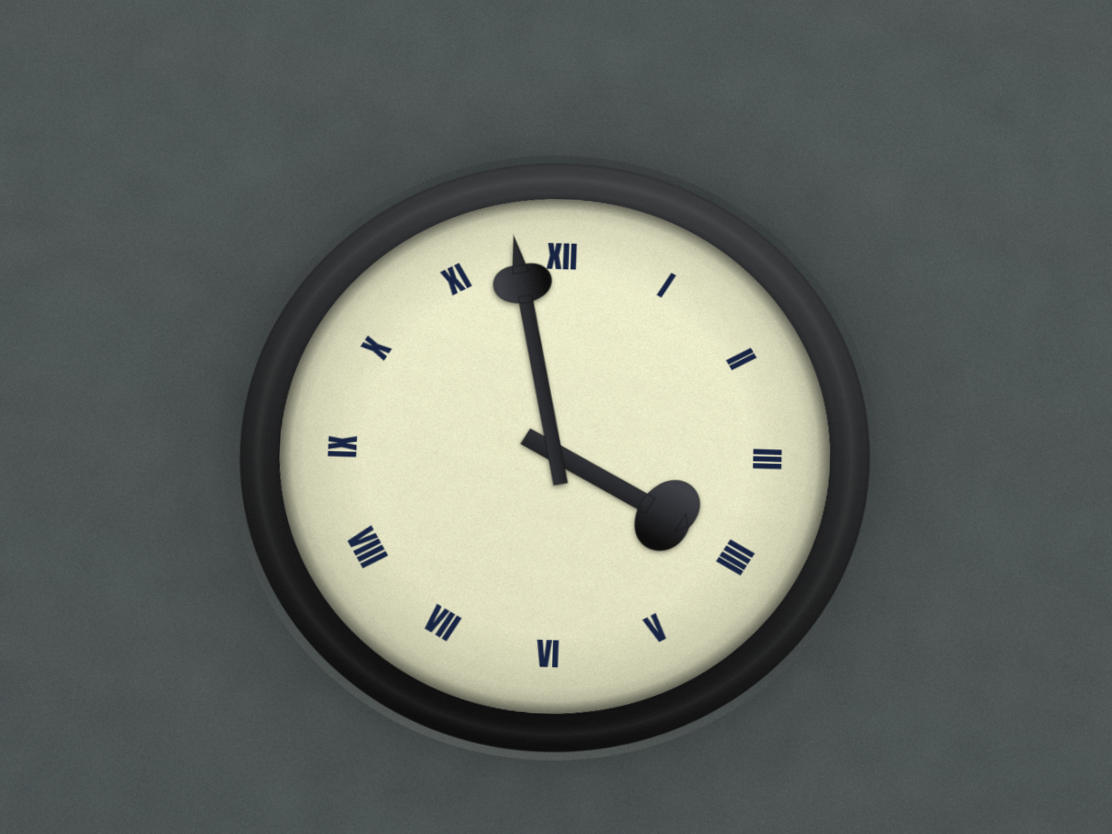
3:58
